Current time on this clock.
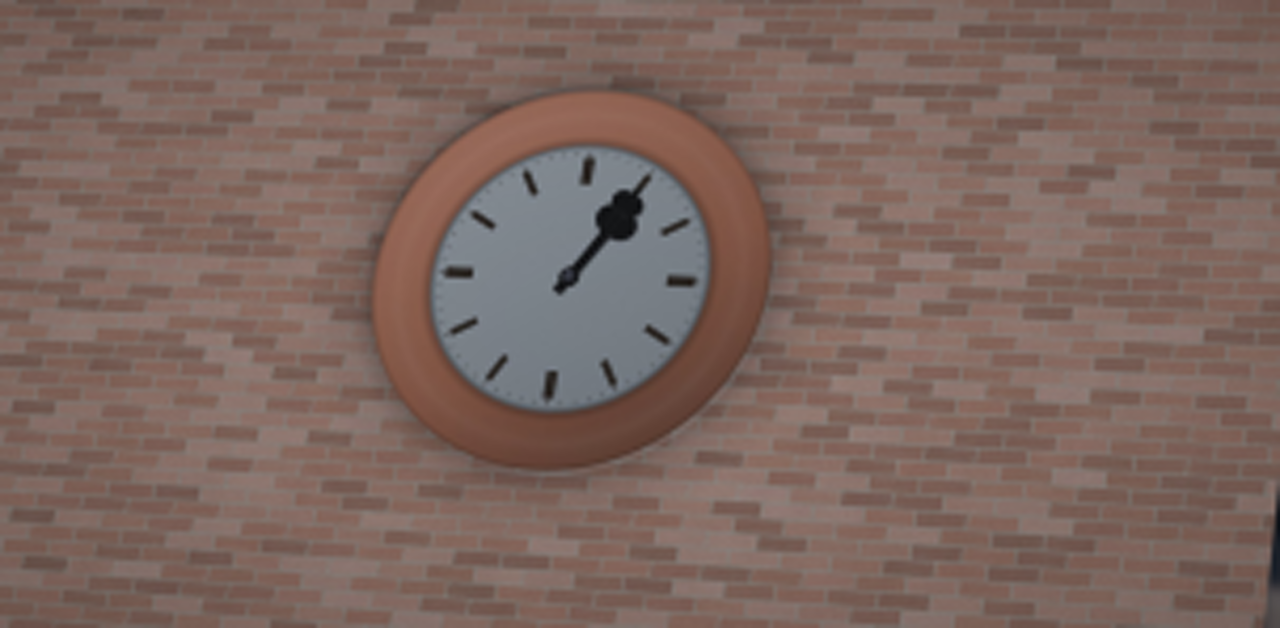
1:05
